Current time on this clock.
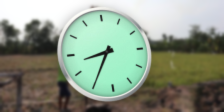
8:35
